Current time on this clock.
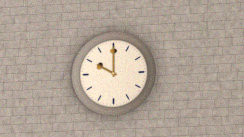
10:00
